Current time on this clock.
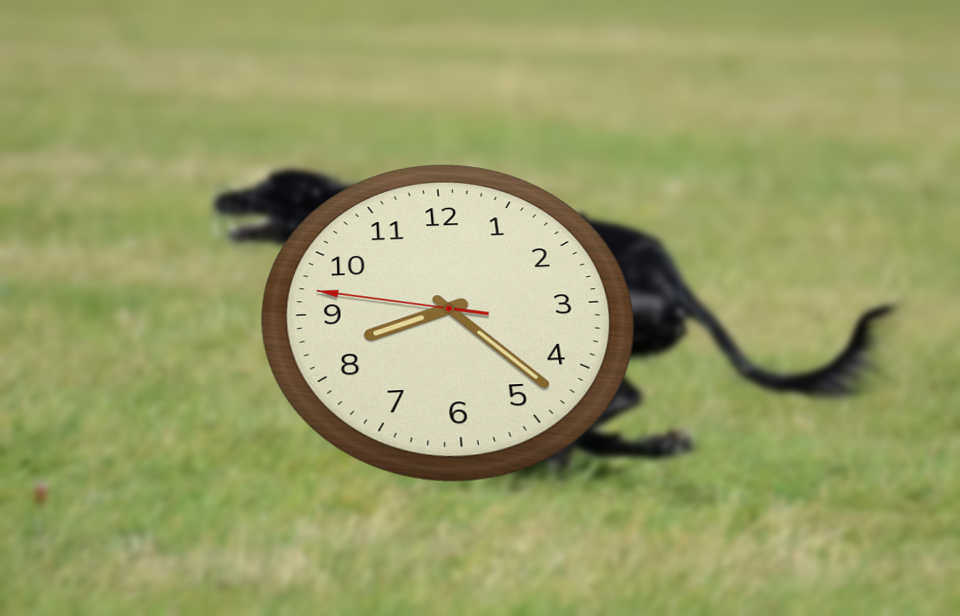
8:22:47
